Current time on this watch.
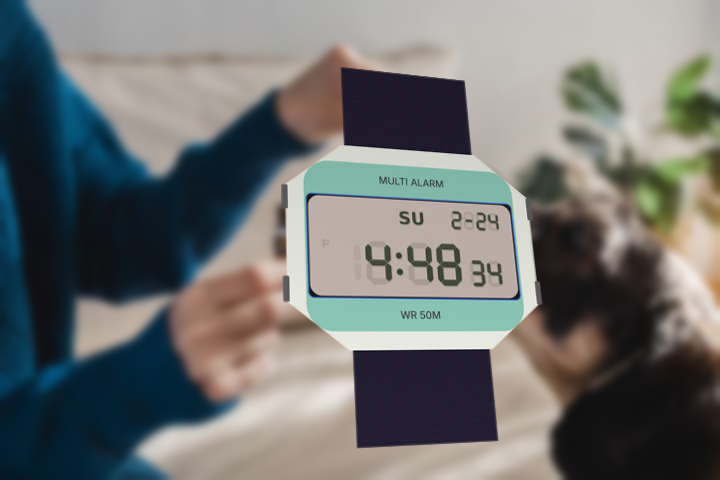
4:48:34
